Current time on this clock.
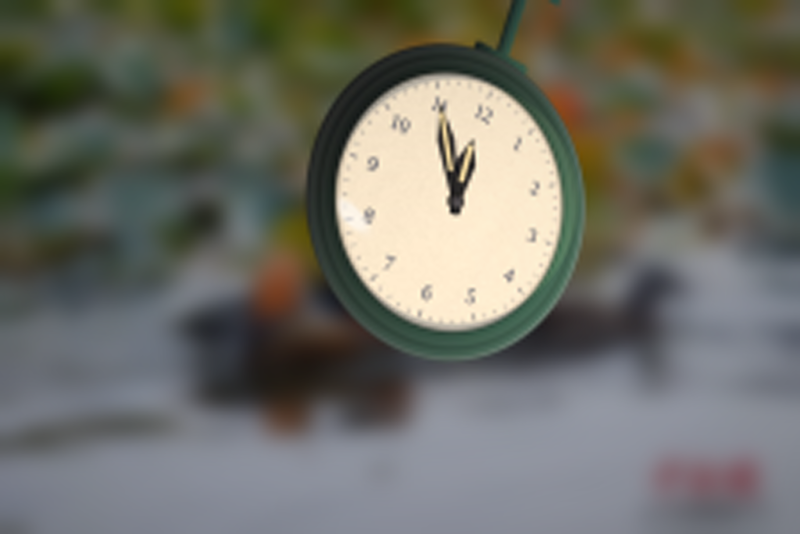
11:55
